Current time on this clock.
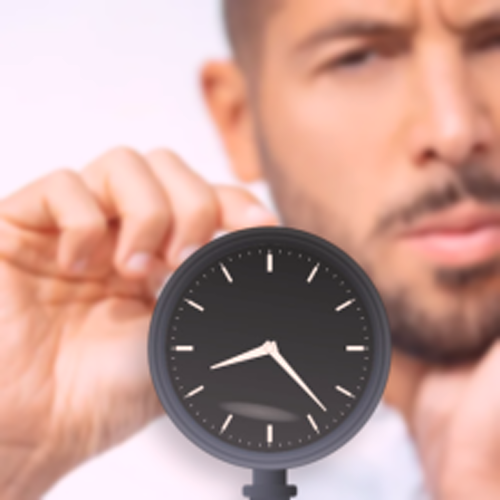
8:23
